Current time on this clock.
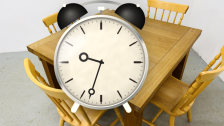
9:33
